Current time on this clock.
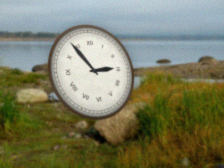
2:54
